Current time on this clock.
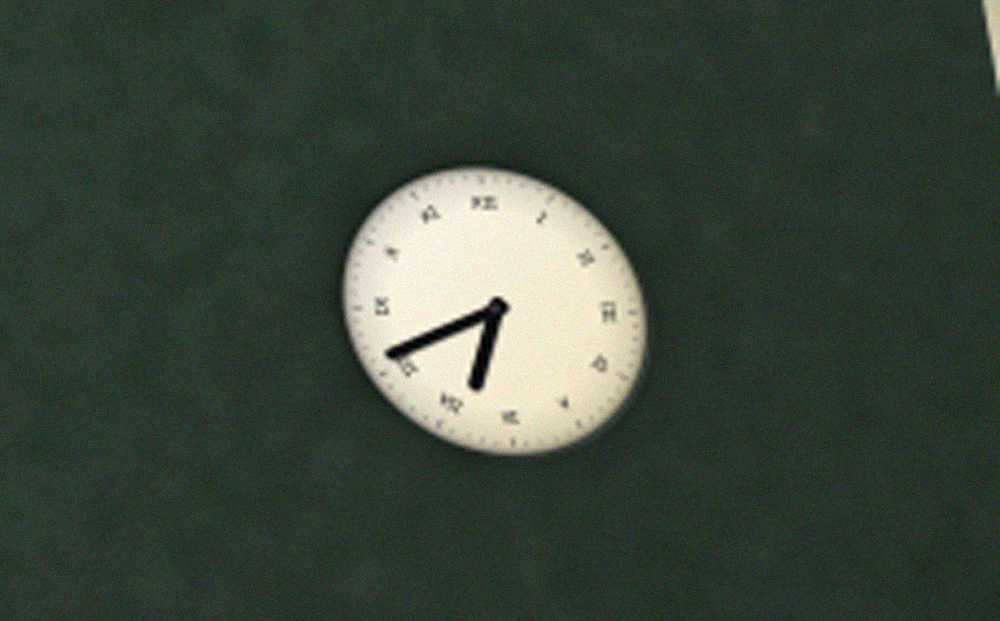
6:41
